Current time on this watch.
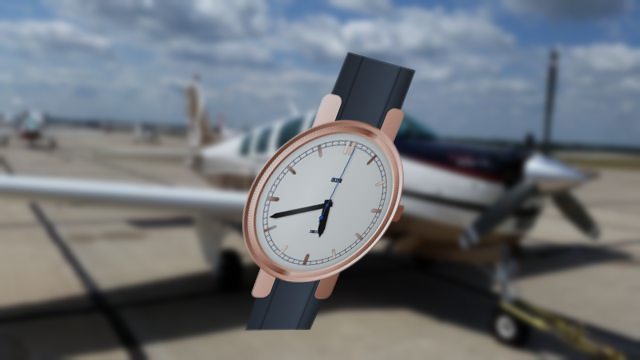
5:42:01
